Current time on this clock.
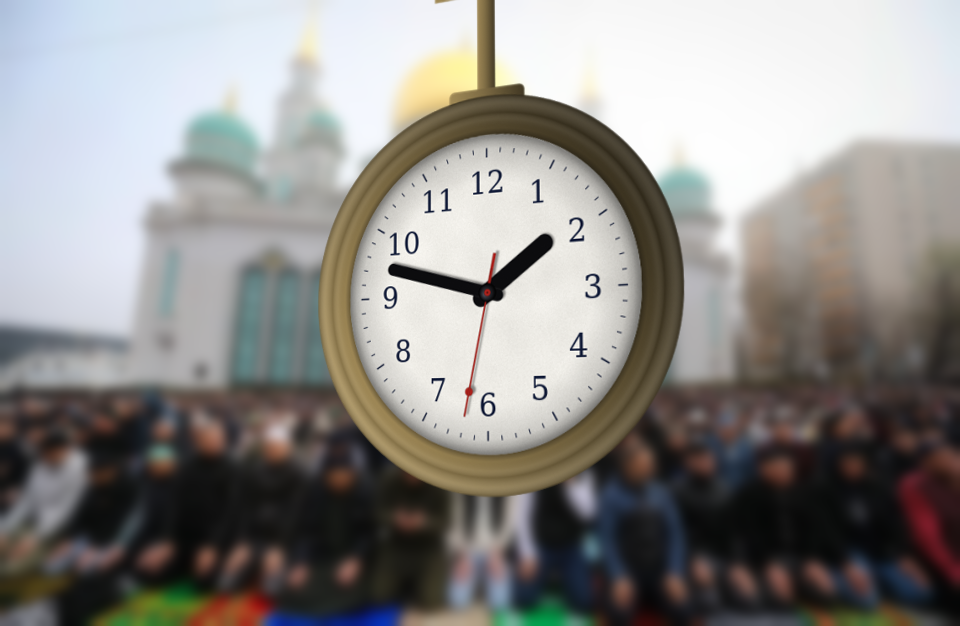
1:47:32
